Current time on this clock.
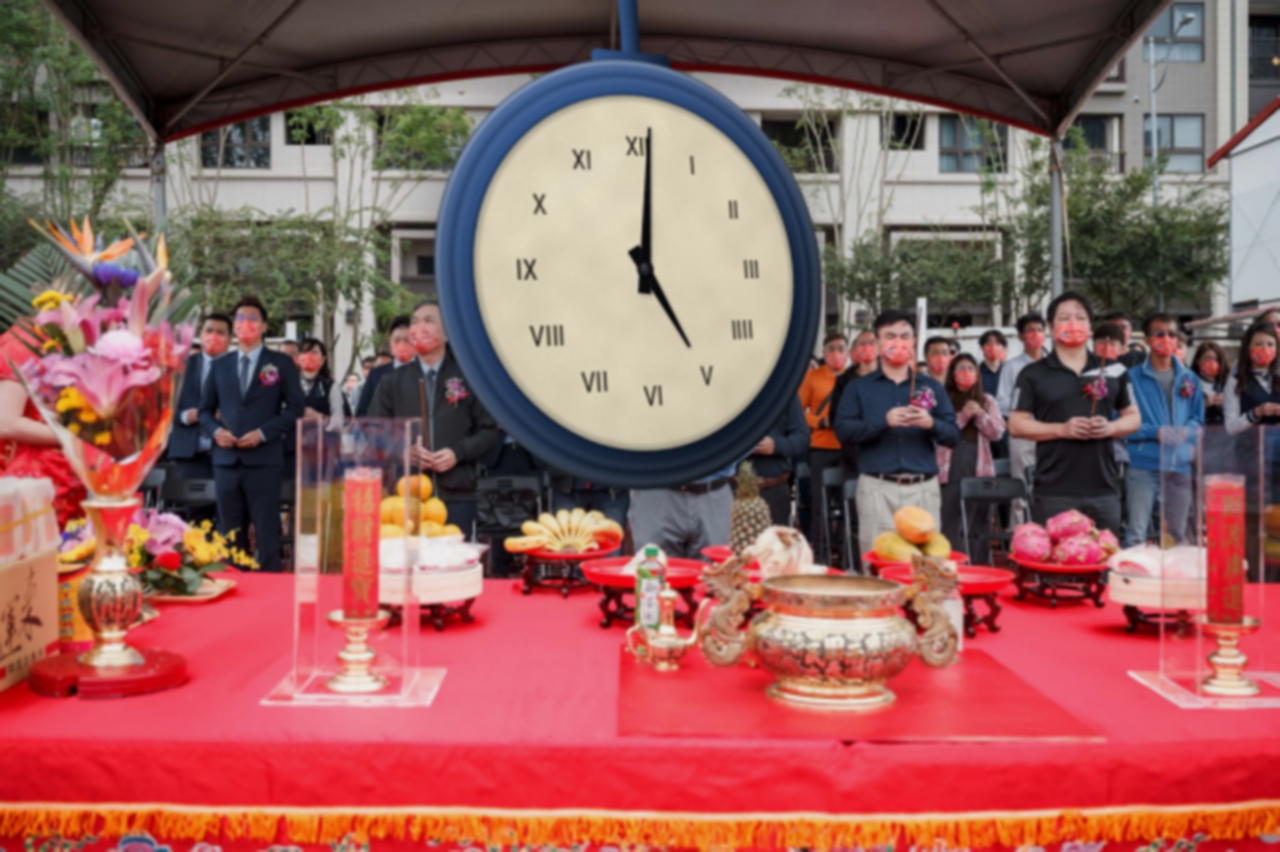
5:01
